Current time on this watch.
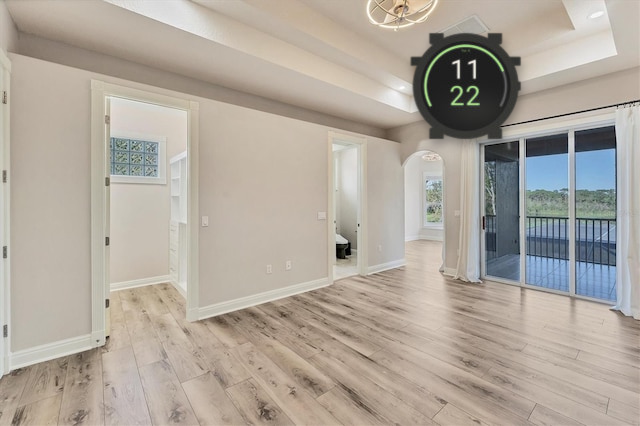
11:22
